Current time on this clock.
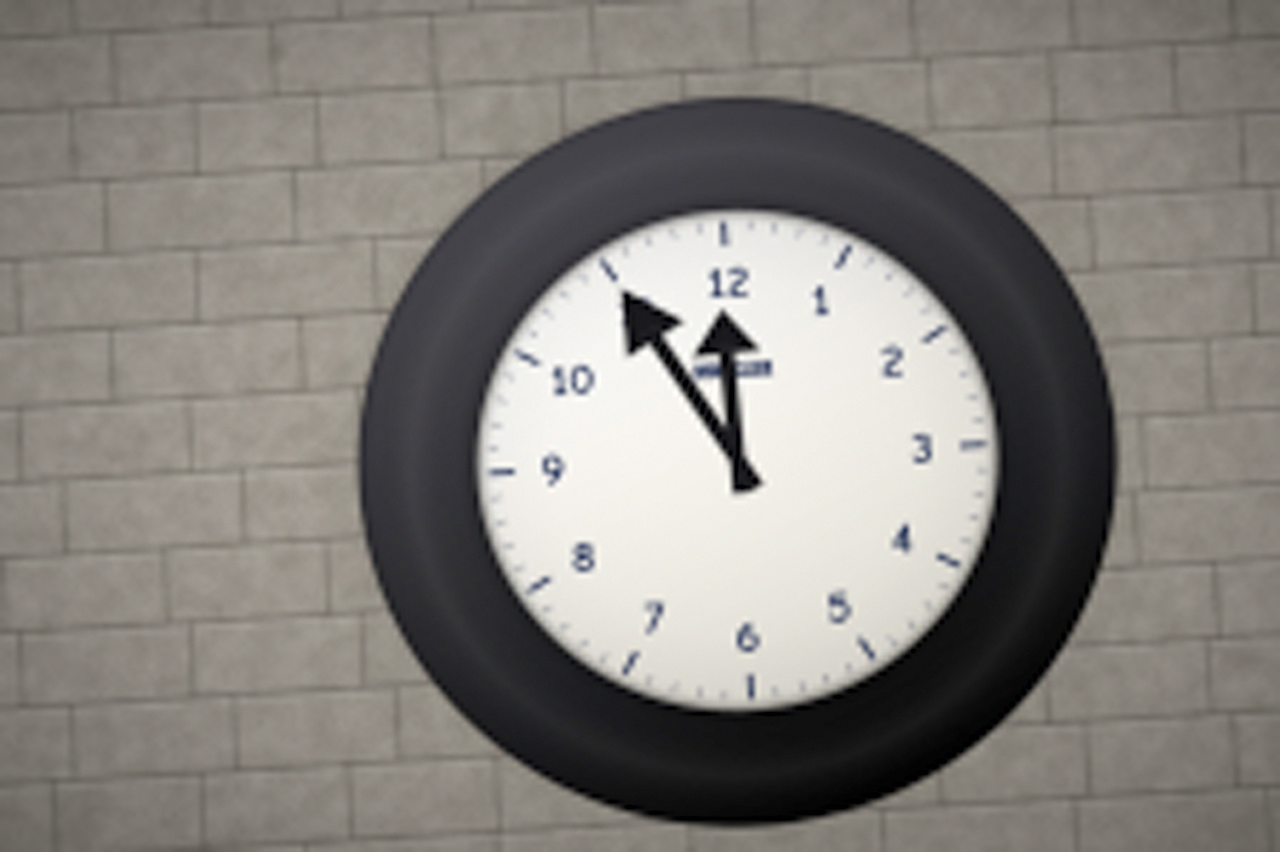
11:55
